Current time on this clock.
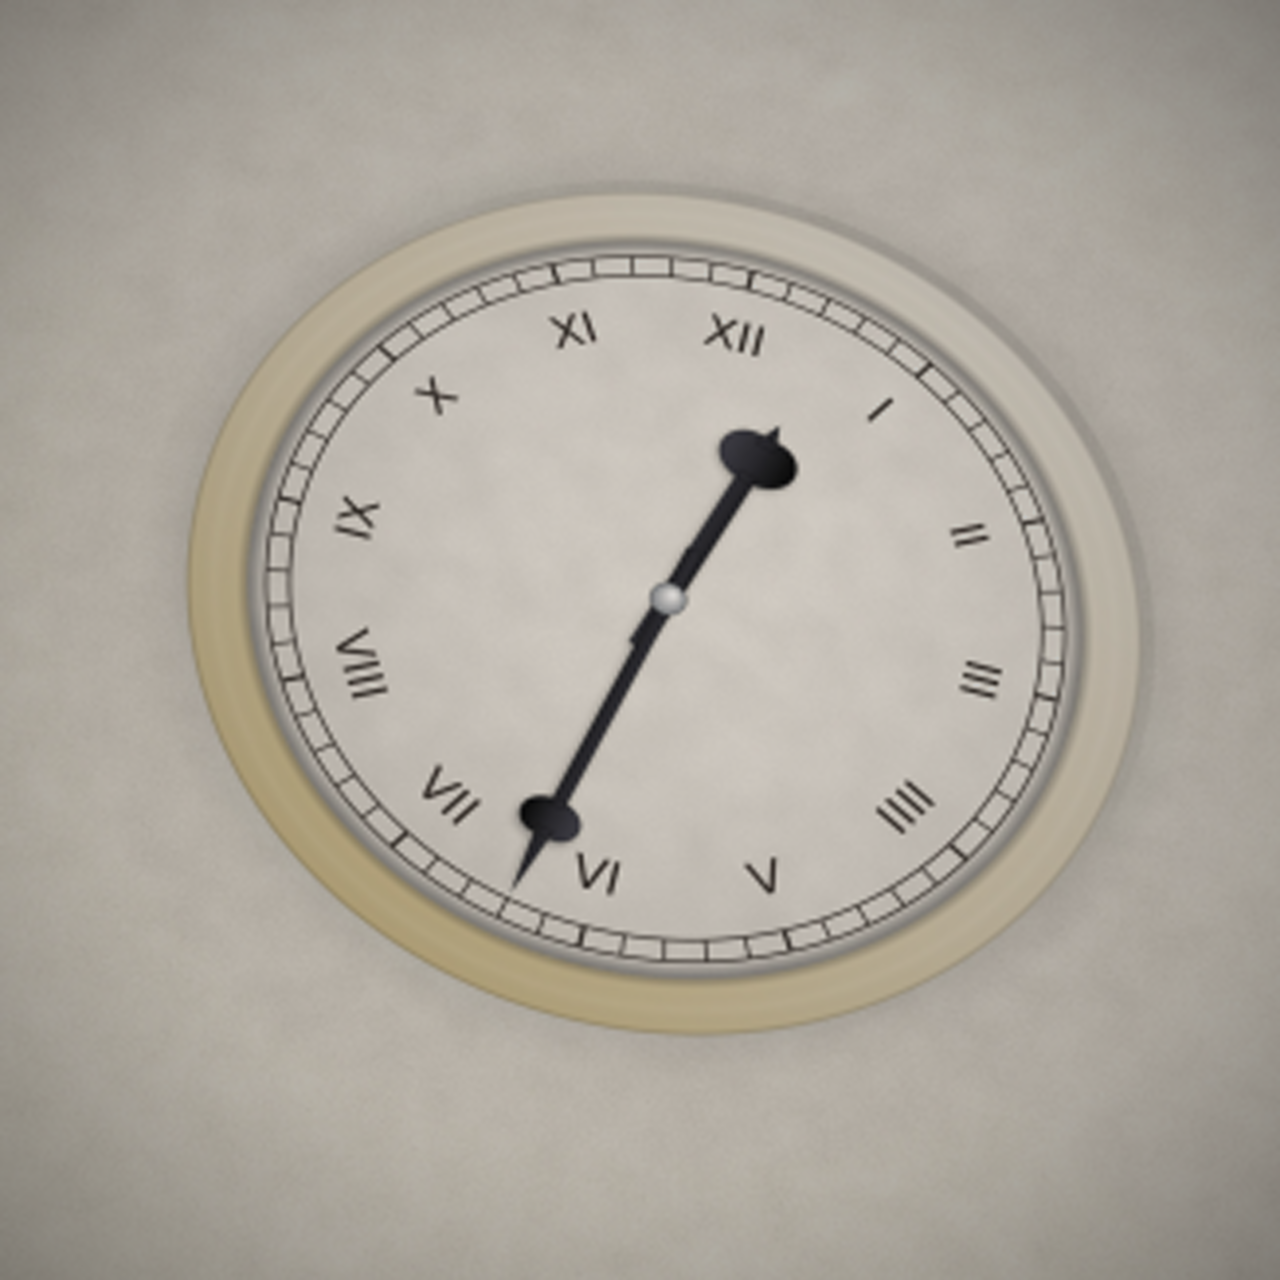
12:32
